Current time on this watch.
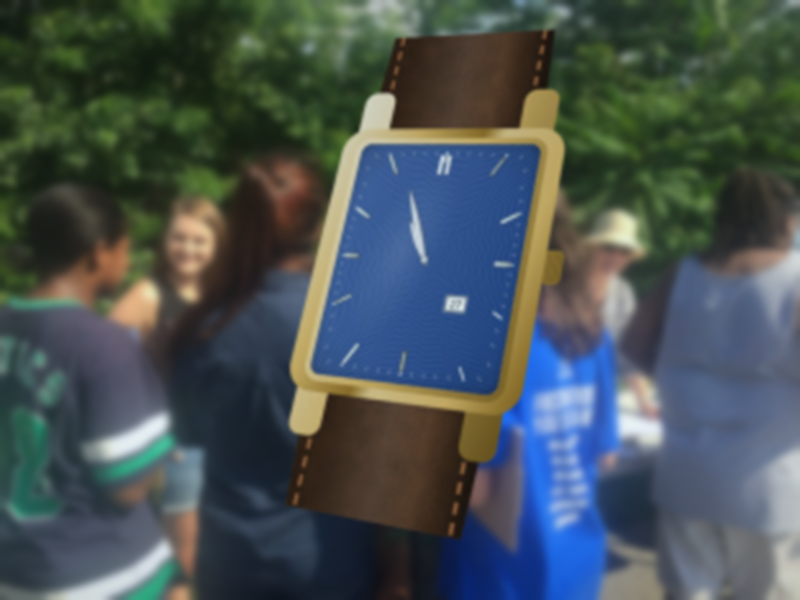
10:56
